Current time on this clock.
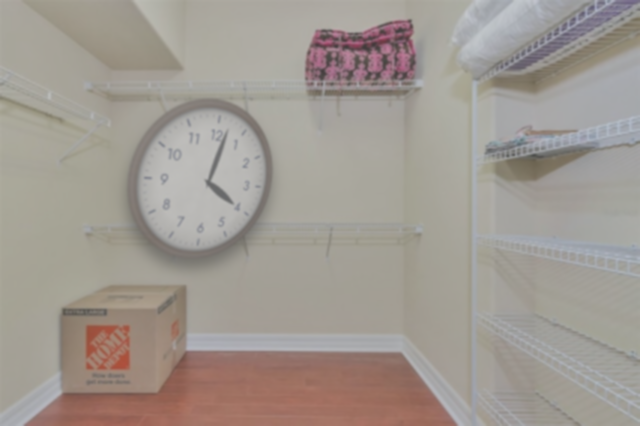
4:02
